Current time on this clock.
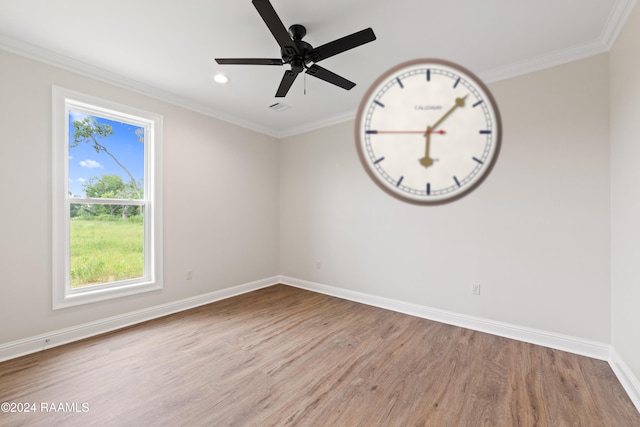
6:07:45
